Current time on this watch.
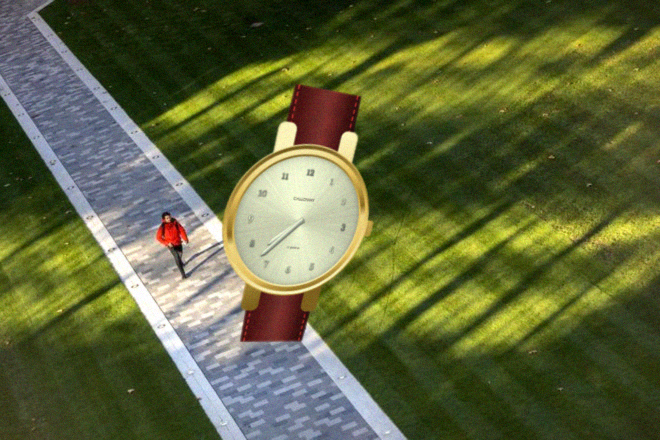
7:37
